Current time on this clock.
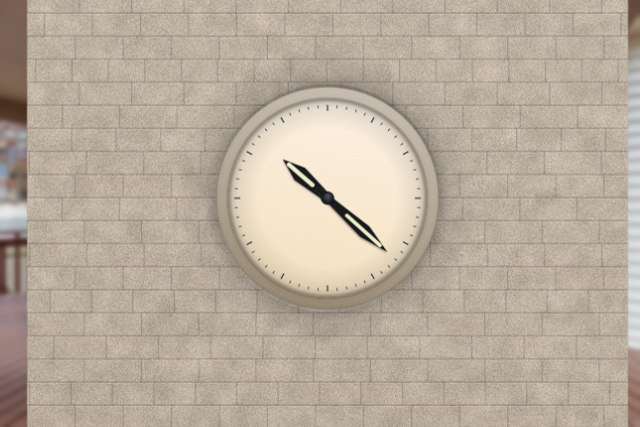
10:22
